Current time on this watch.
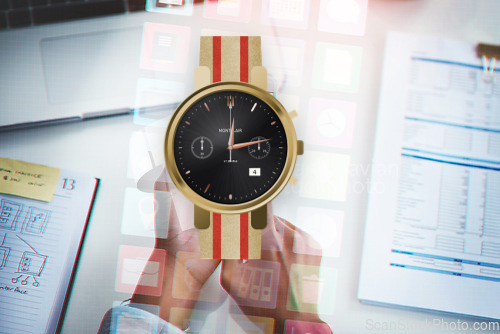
12:13
